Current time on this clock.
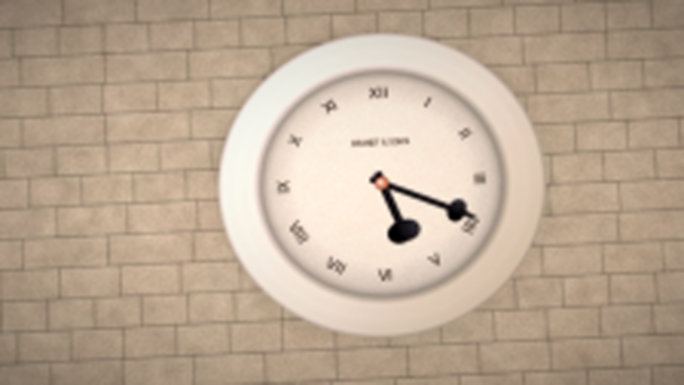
5:19
